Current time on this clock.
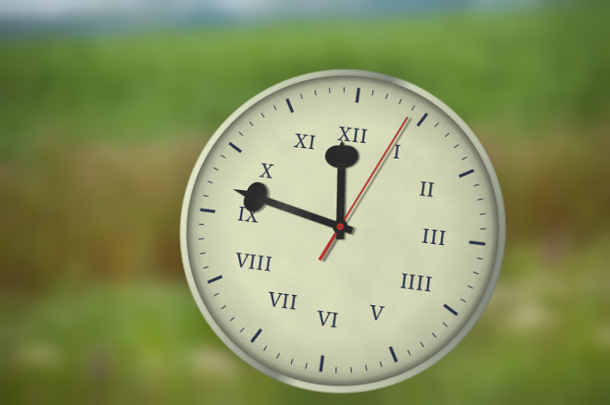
11:47:04
